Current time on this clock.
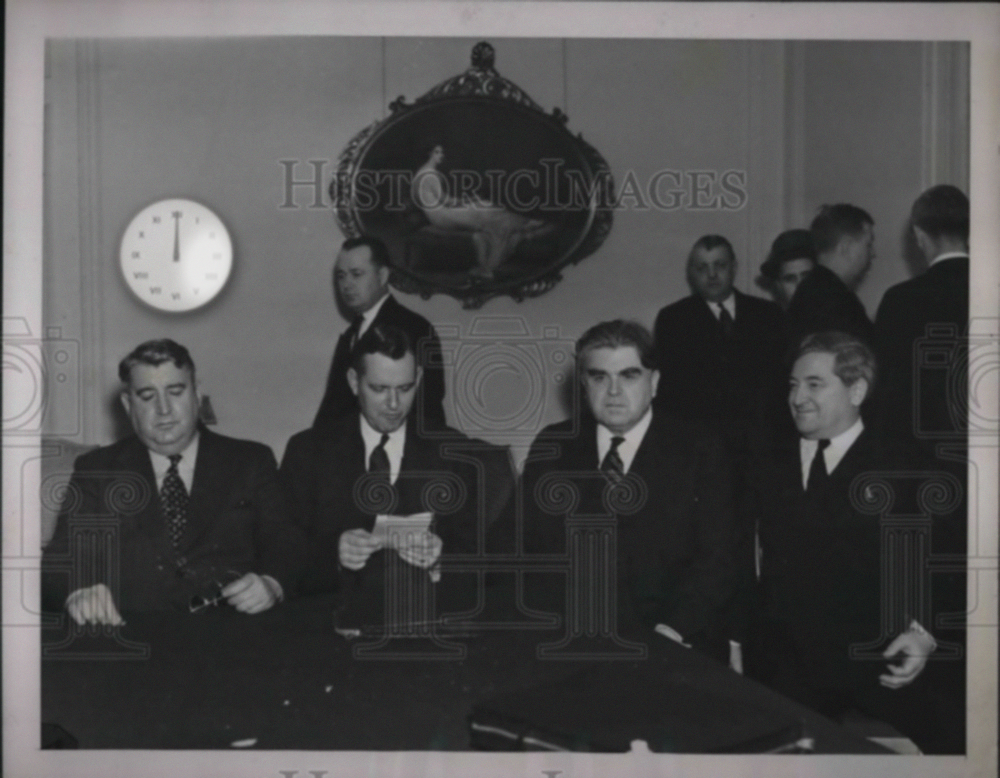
12:00
